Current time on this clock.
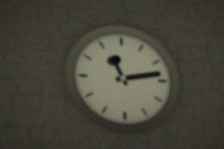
11:13
